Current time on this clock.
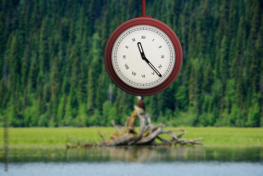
11:23
